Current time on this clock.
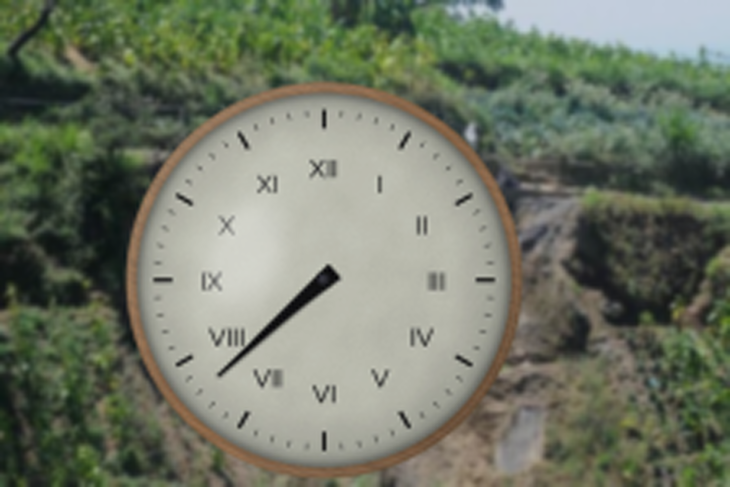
7:38
